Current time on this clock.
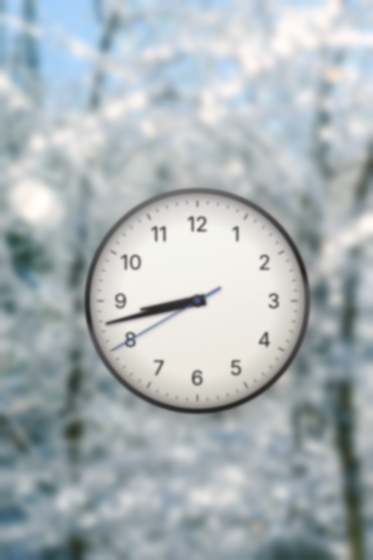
8:42:40
